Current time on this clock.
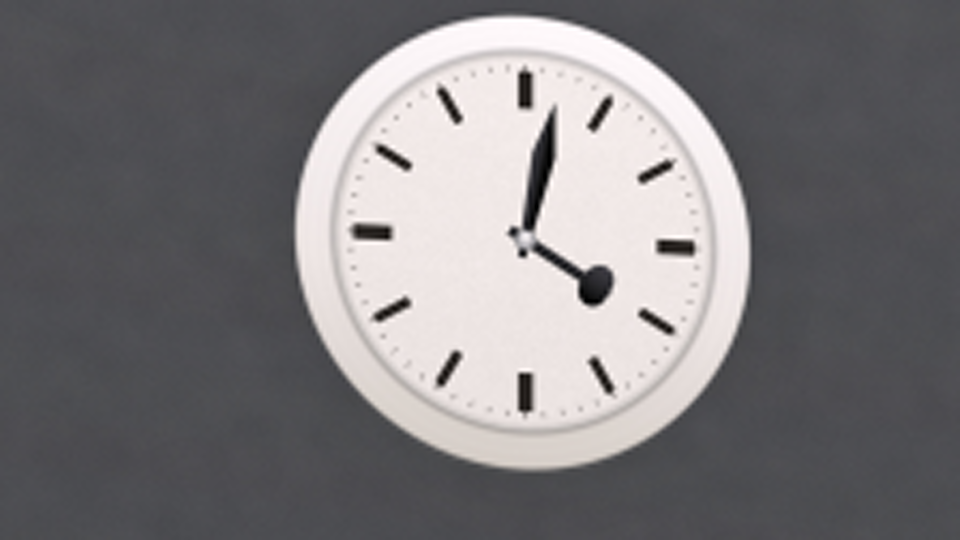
4:02
